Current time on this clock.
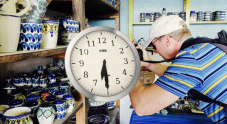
6:30
